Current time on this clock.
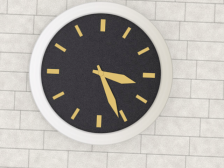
3:26
